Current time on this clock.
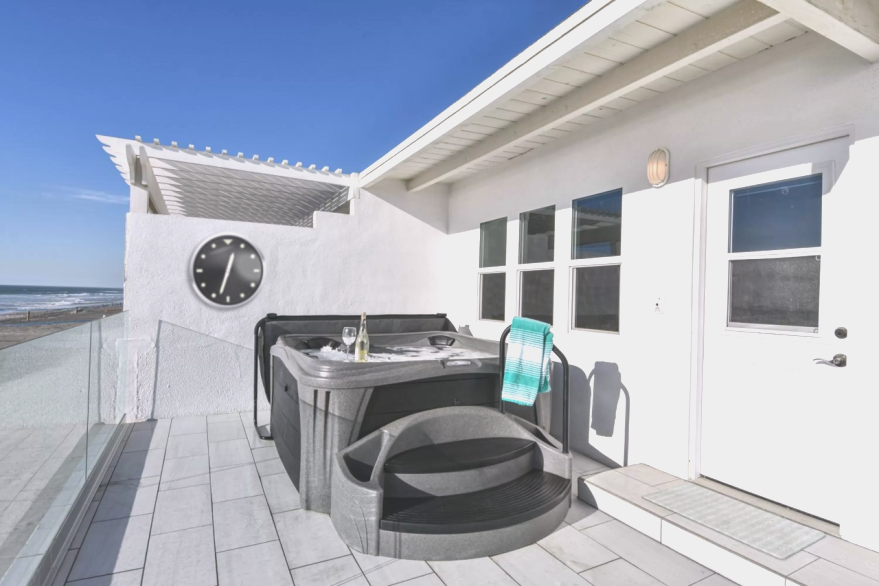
12:33
